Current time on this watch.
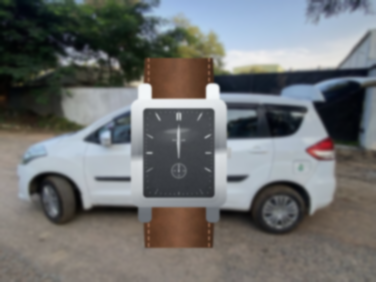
12:00
